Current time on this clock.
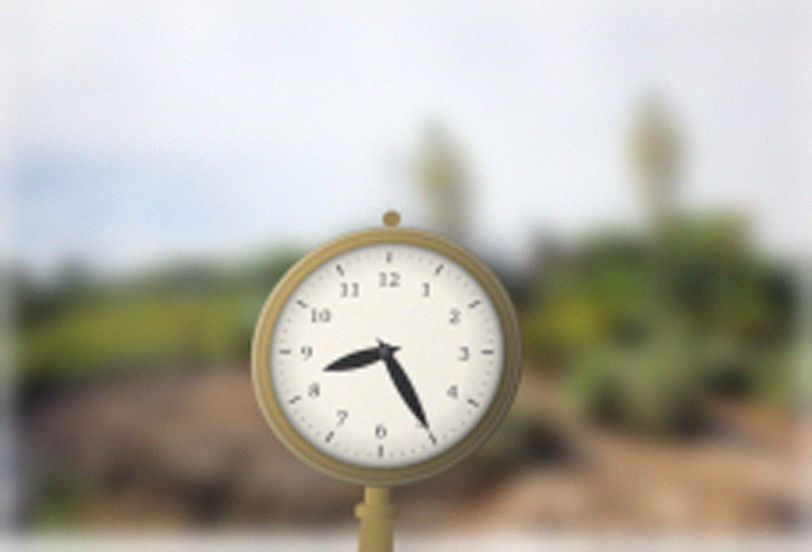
8:25
